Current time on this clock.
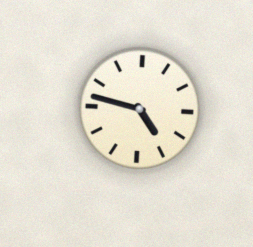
4:47
